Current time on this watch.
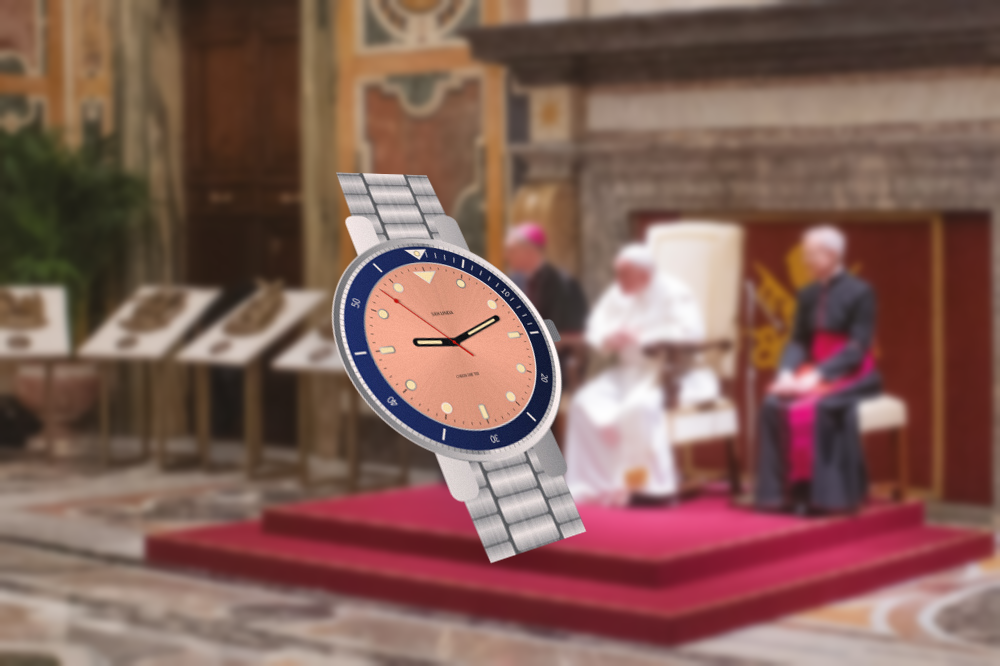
9:11:53
